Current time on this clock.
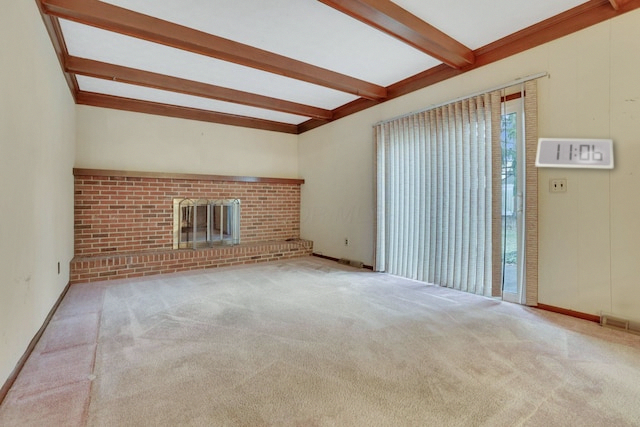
11:06
